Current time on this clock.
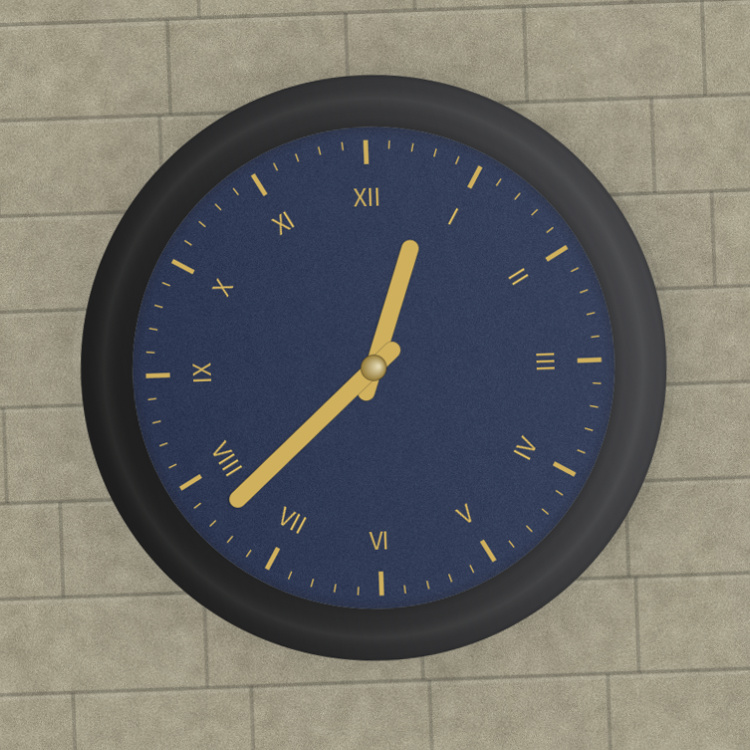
12:38
